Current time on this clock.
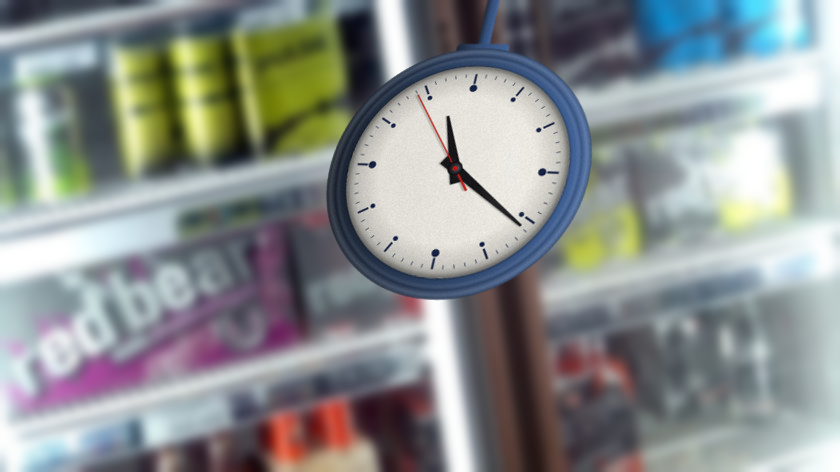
11:20:54
